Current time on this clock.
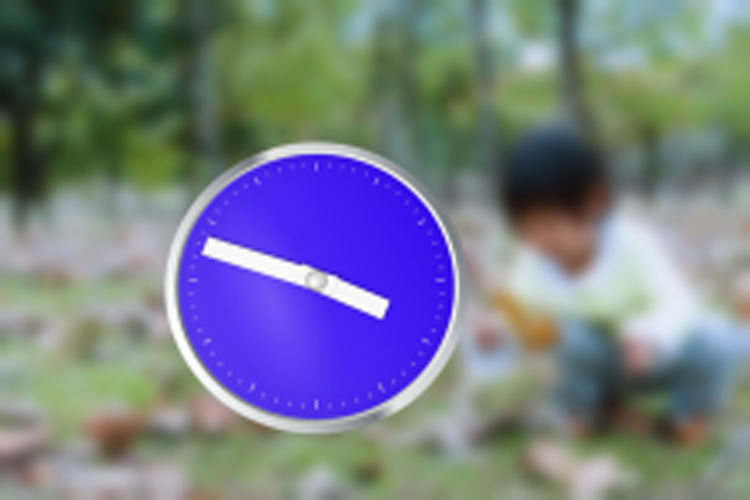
3:48
